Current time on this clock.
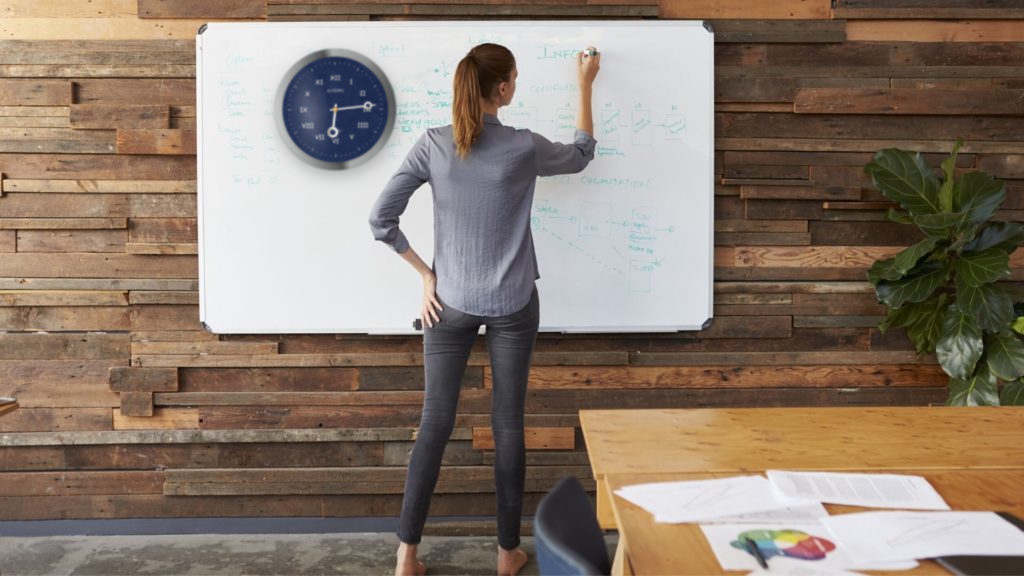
6:14
